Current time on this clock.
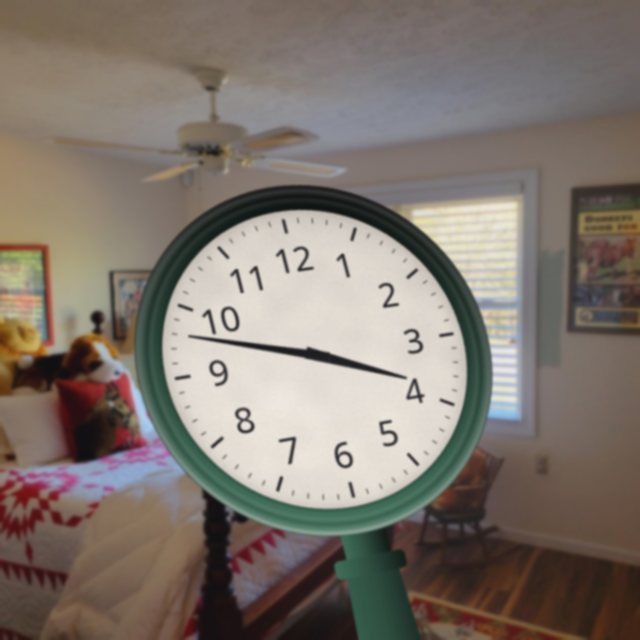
3:48
